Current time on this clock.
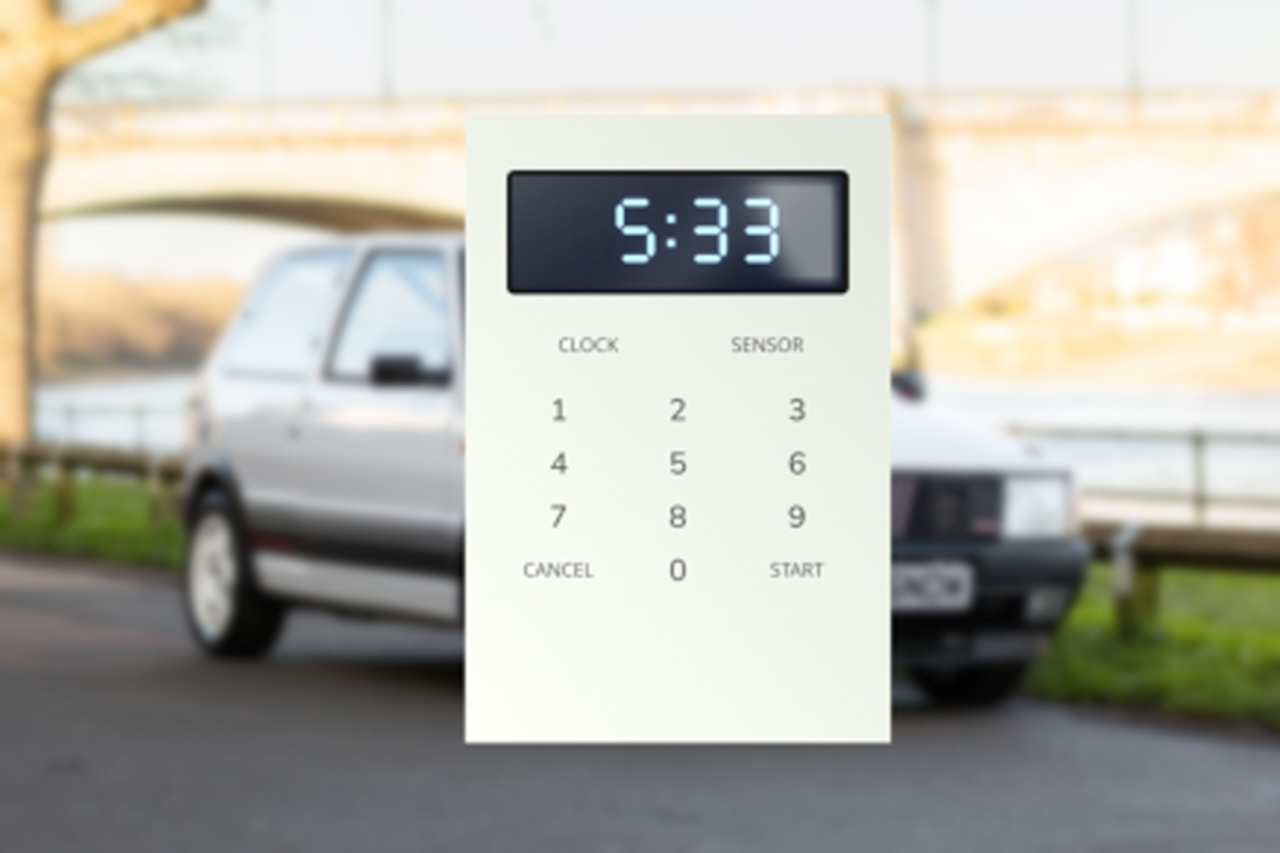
5:33
